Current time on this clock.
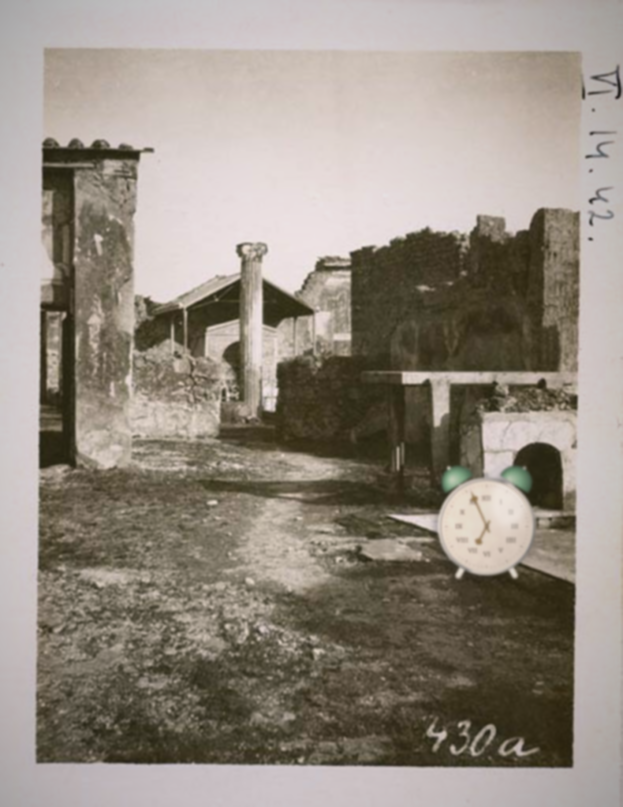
6:56
